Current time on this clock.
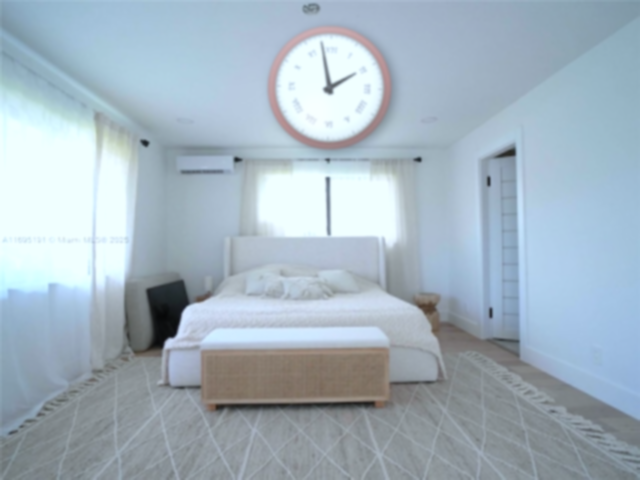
1:58
